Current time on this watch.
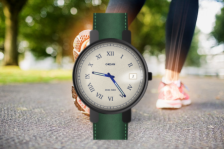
9:24
